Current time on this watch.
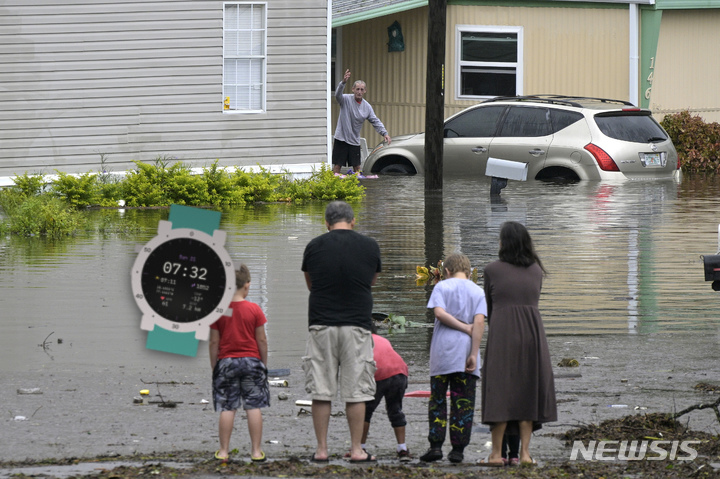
7:32
